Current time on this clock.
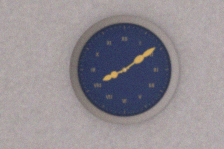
8:09
